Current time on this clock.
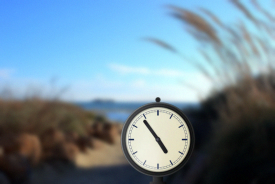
4:54
